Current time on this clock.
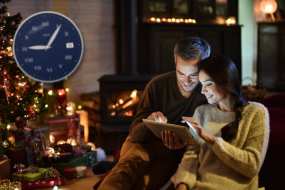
9:06
